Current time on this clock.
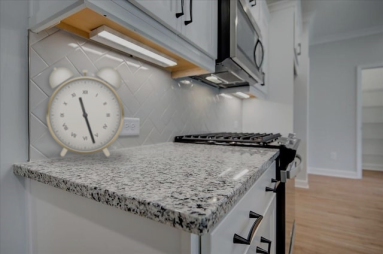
11:27
